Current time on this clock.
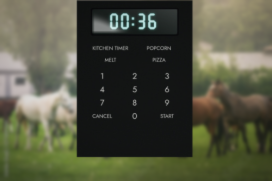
0:36
